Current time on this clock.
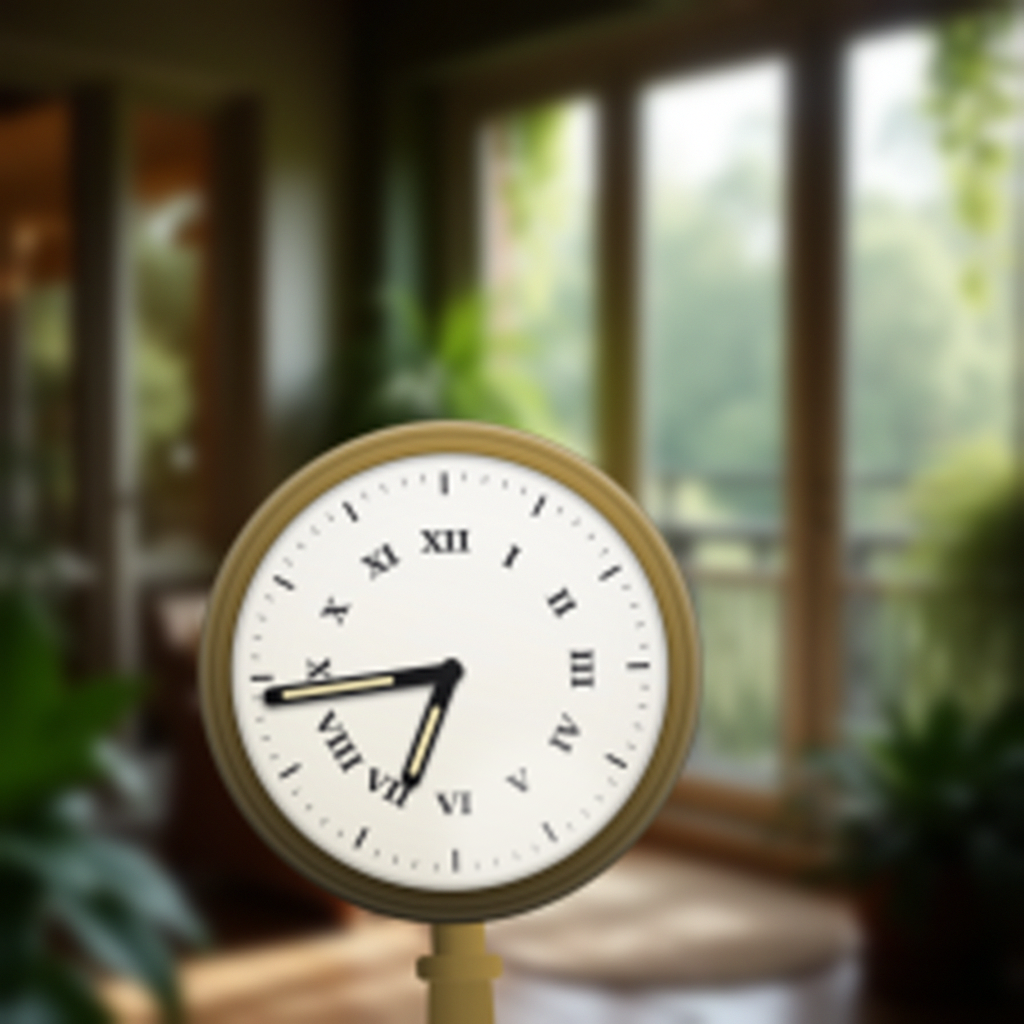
6:44
